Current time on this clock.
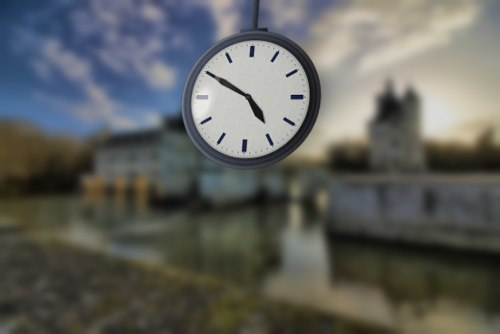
4:50
